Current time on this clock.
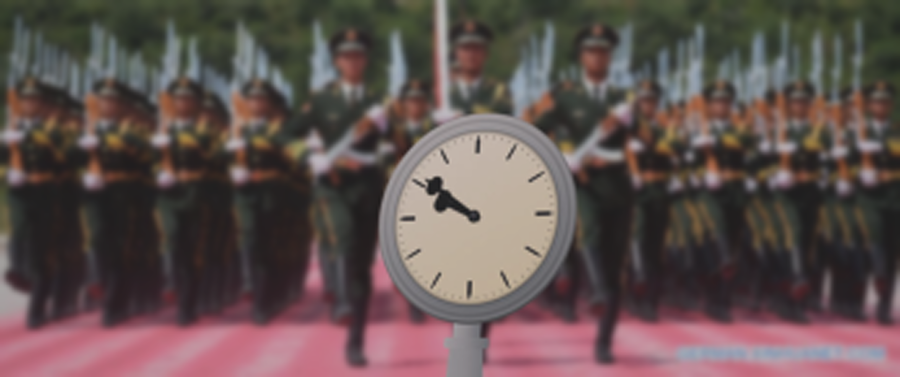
9:51
